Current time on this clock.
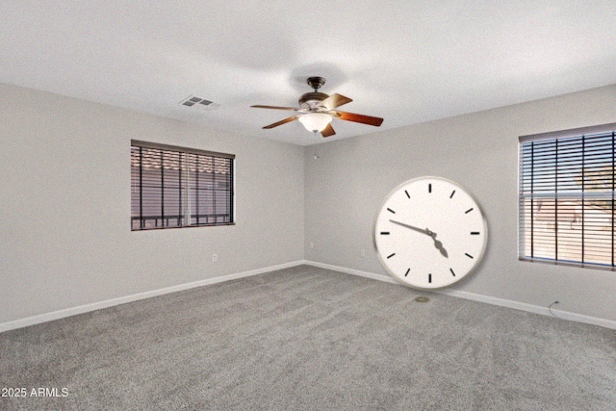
4:48
